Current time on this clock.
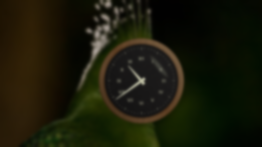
10:39
